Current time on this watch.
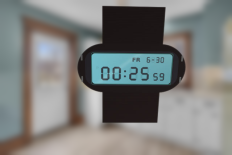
0:25:59
